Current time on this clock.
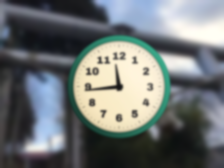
11:44
